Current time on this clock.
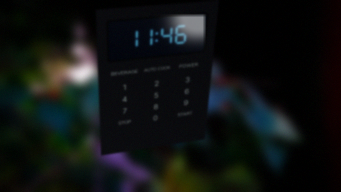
11:46
